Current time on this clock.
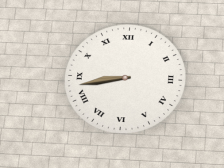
8:43
